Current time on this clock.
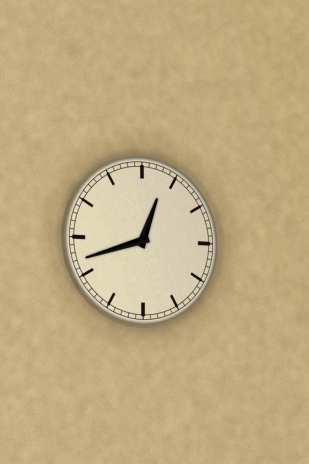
12:42
